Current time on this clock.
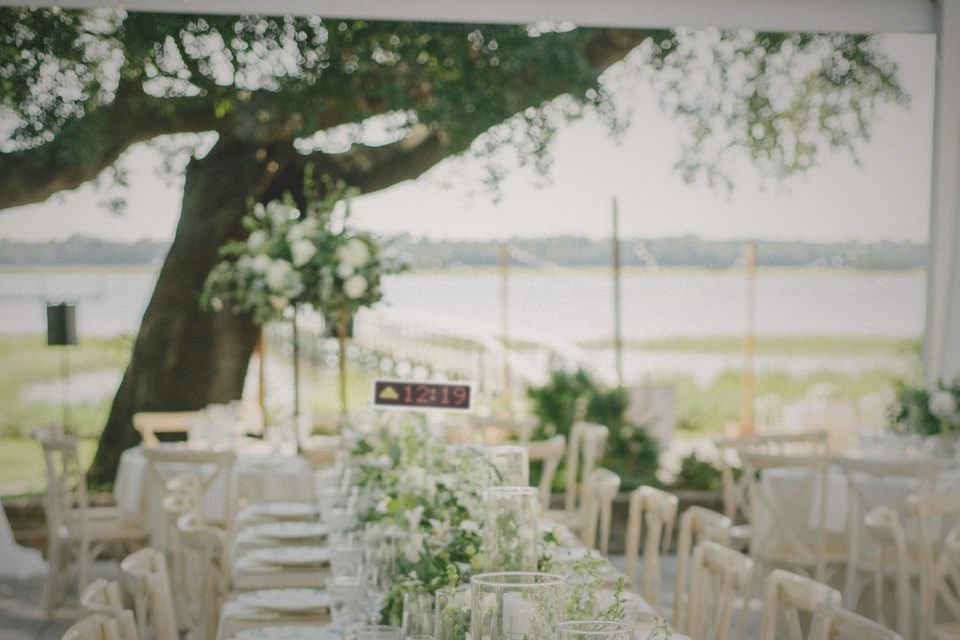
12:19
